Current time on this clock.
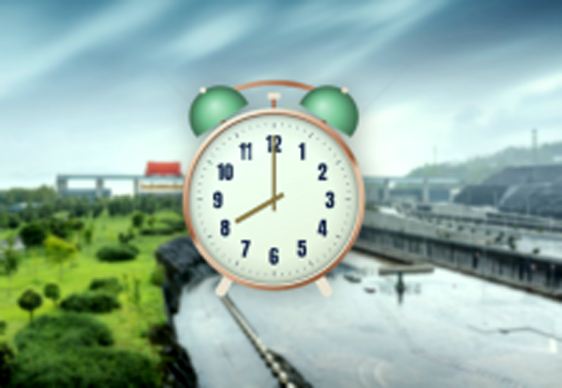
8:00
